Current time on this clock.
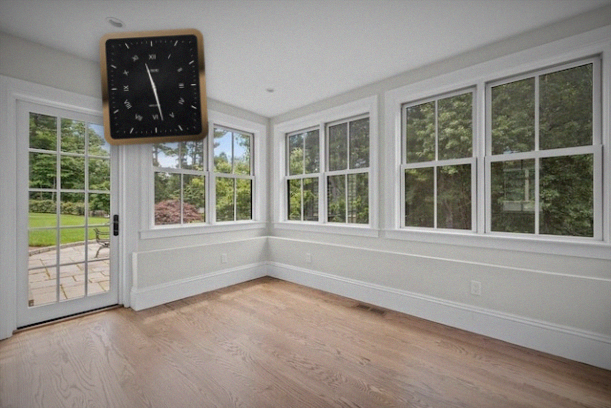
11:28
